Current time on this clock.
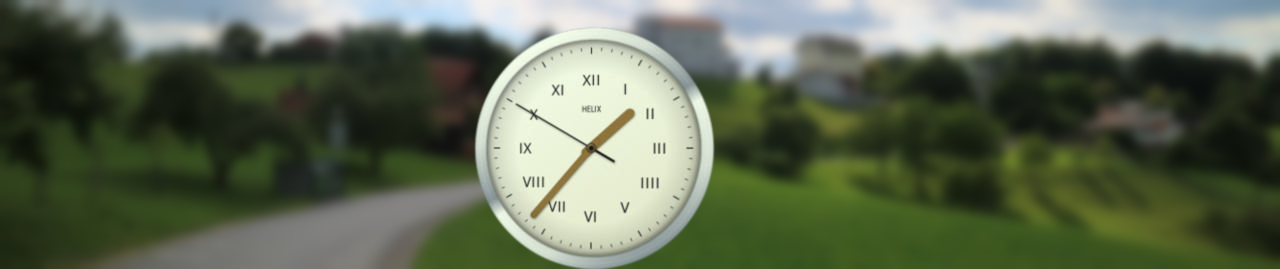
1:36:50
